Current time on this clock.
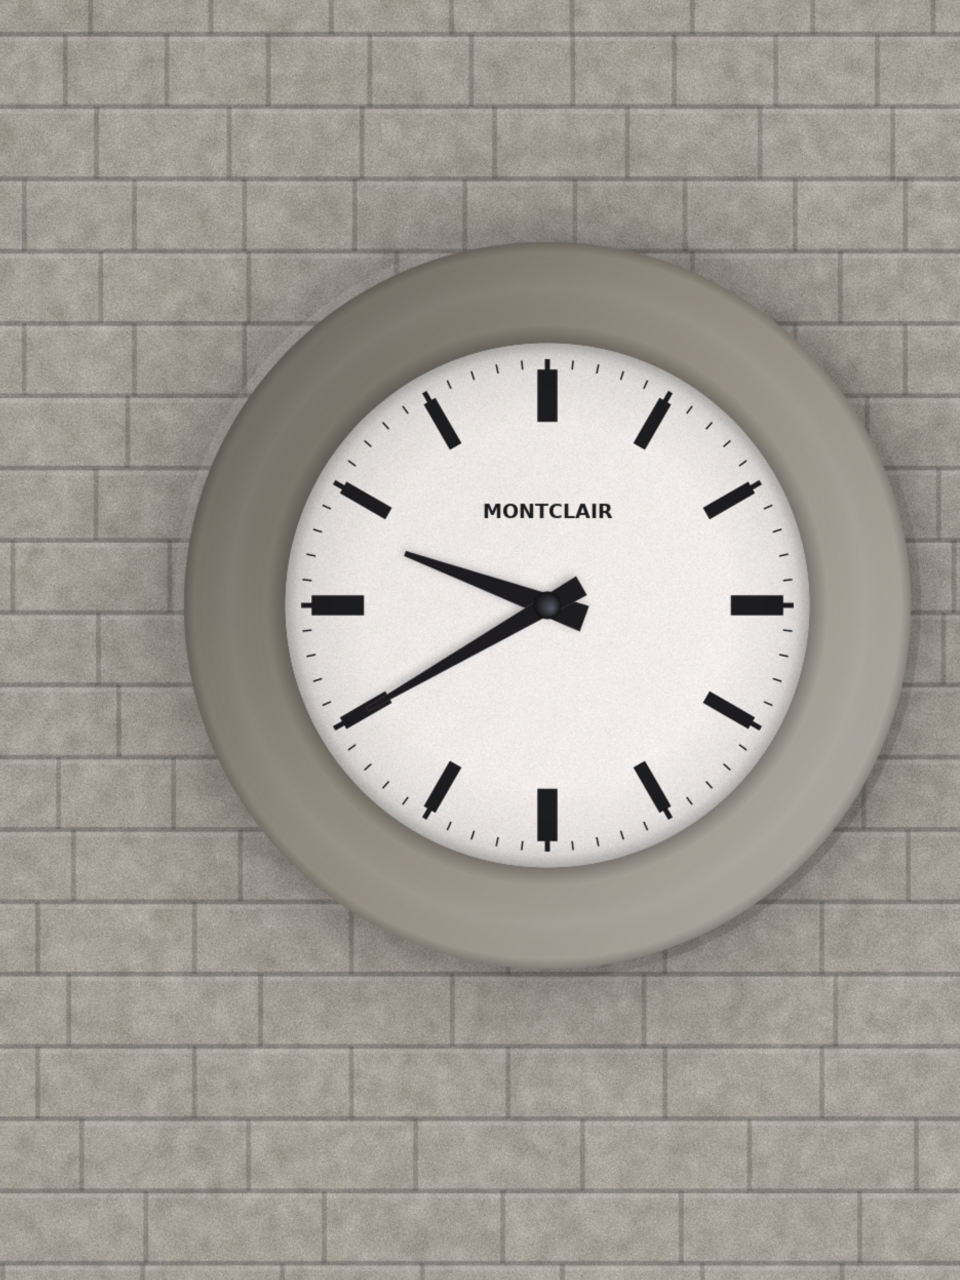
9:40
